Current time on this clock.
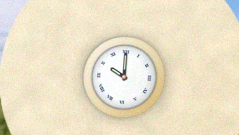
10:00
